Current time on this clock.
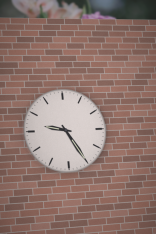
9:25
